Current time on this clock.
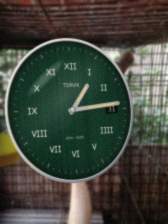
1:14
